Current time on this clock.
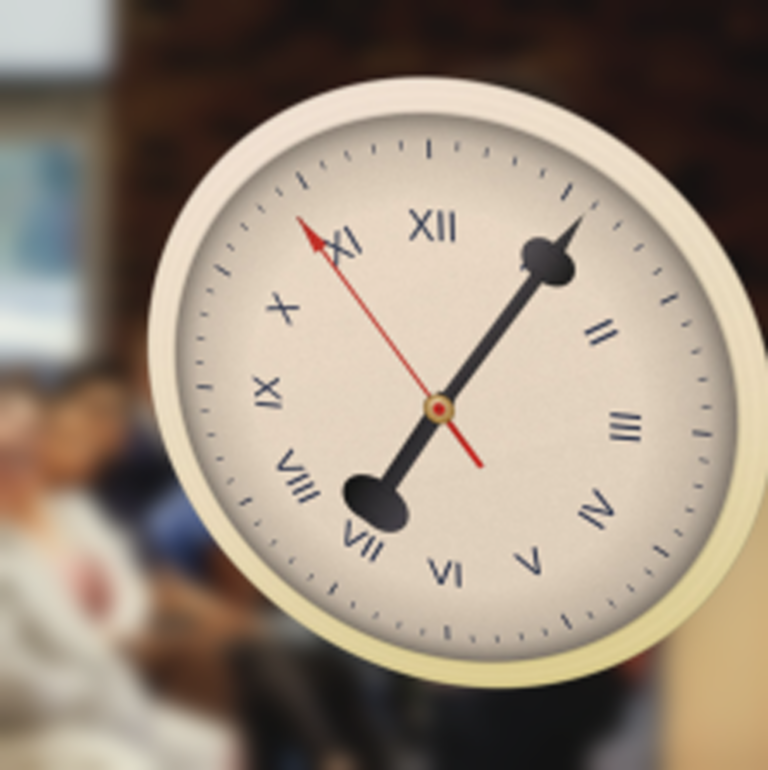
7:05:54
